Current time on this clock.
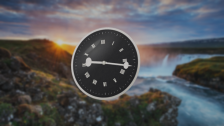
9:17
